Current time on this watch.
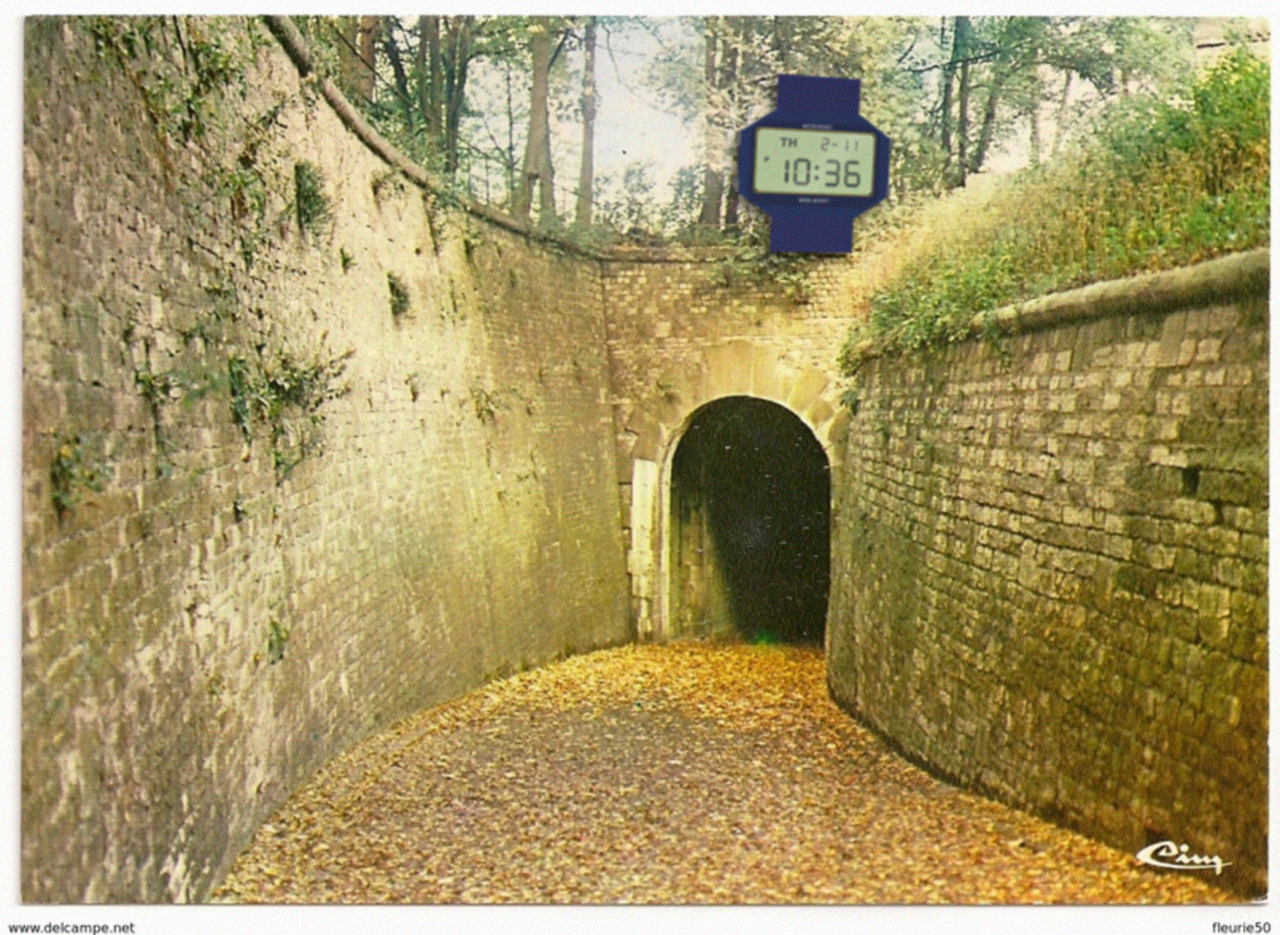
10:36
